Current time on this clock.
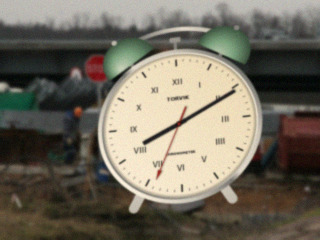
8:10:34
